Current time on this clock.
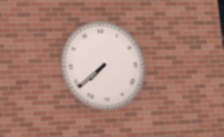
7:39
